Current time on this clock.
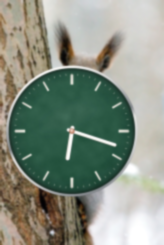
6:18
